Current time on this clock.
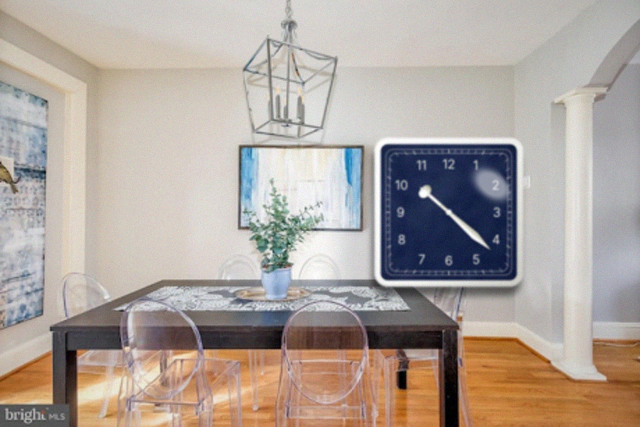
10:22
